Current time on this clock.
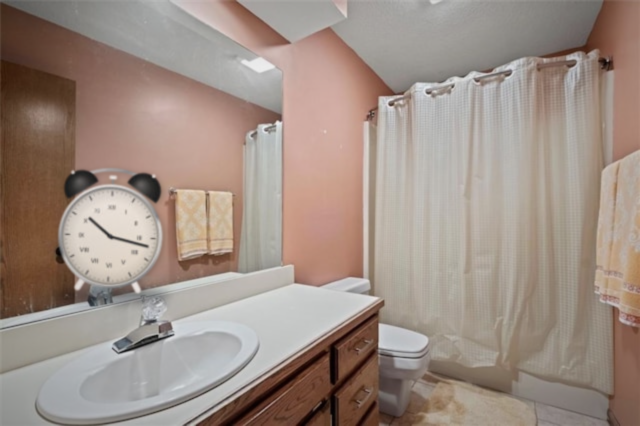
10:17
